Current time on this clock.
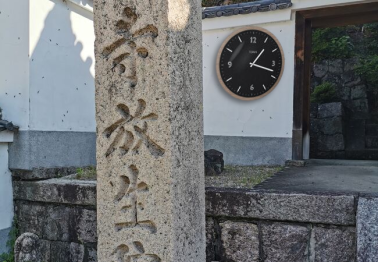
1:18
